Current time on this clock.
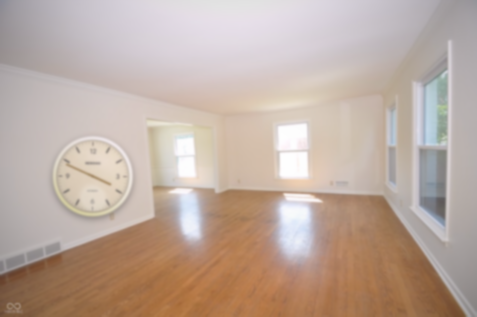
3:49
